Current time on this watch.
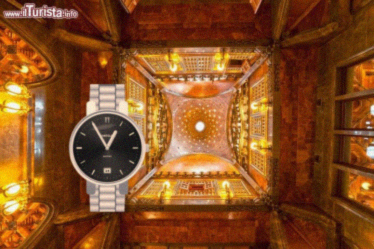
12:55
